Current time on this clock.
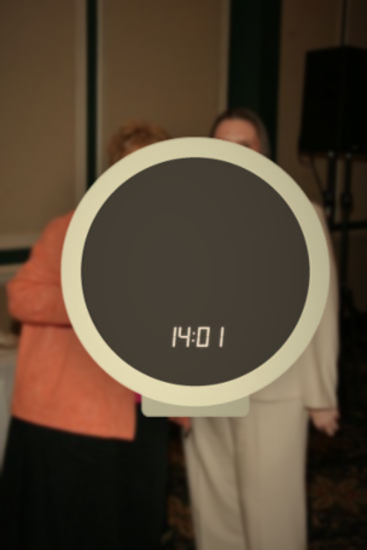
14:01
